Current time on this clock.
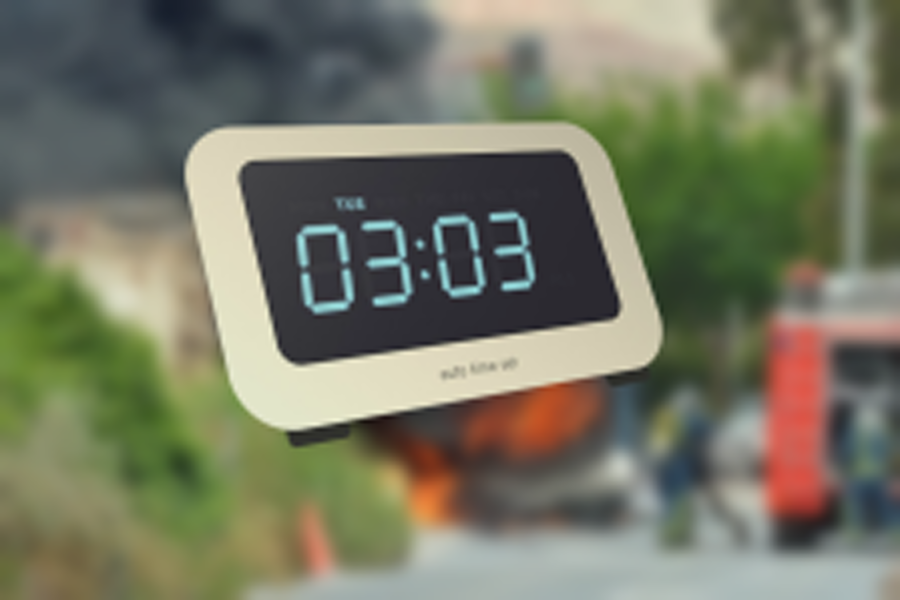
3:03
